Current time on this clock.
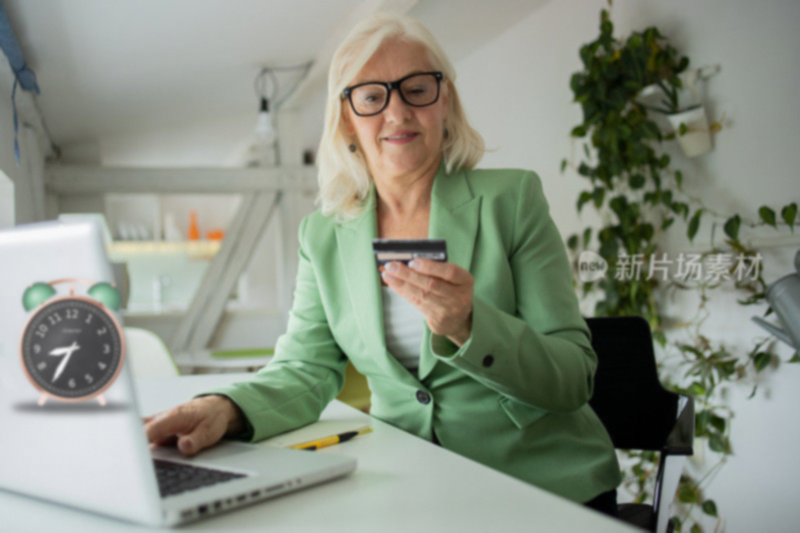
8:35
